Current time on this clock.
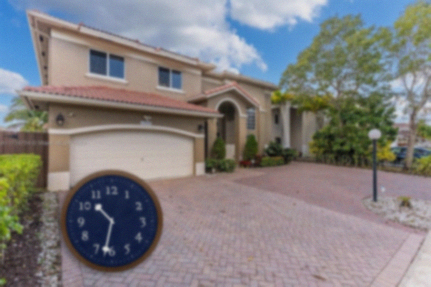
10:32
